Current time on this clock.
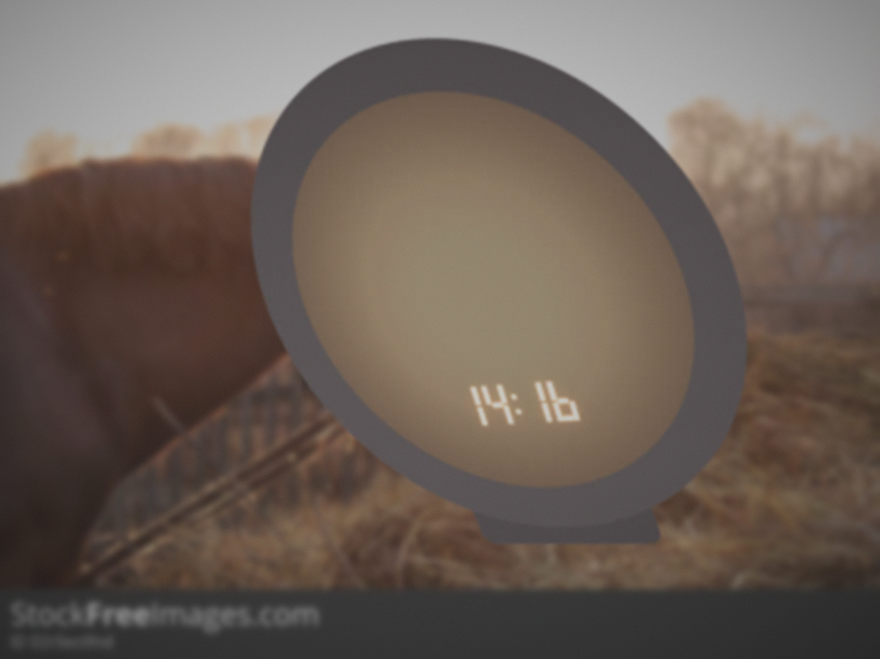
14:16
